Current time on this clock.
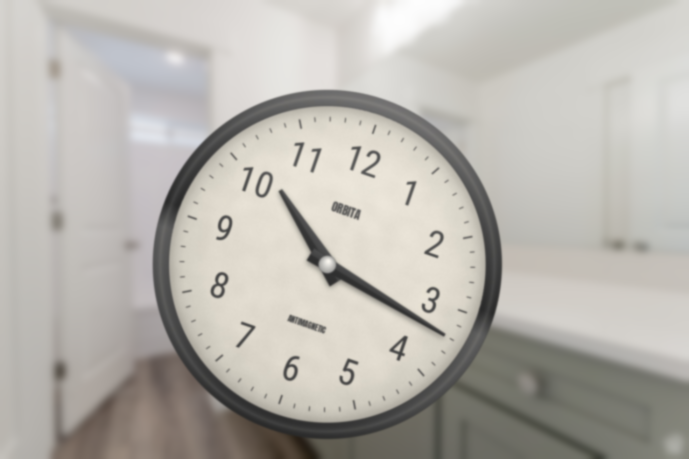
10:17
